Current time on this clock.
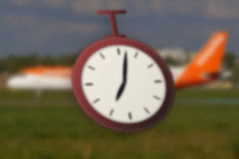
7:02
